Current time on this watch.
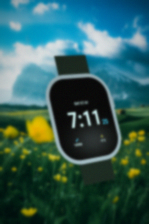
7:11
